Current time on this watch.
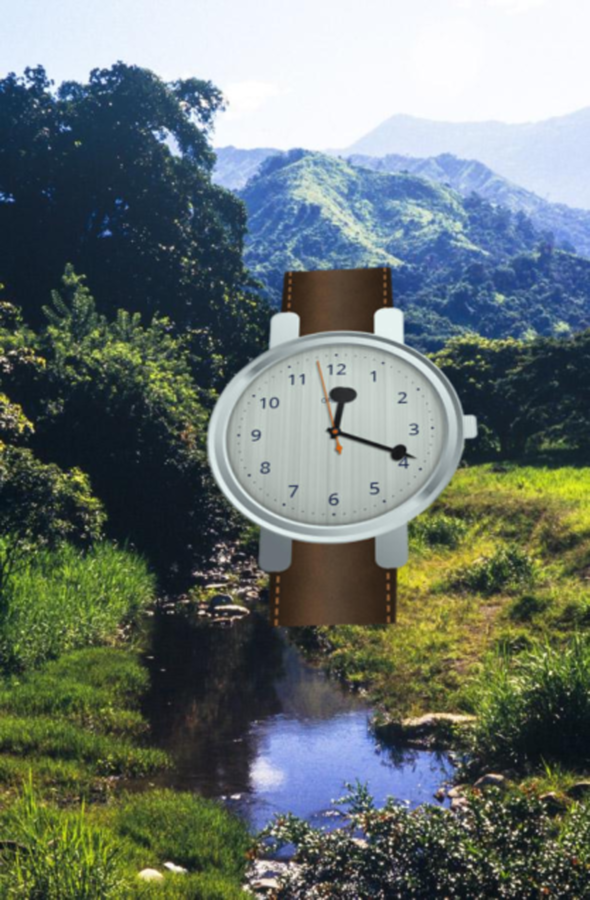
12:18:58
